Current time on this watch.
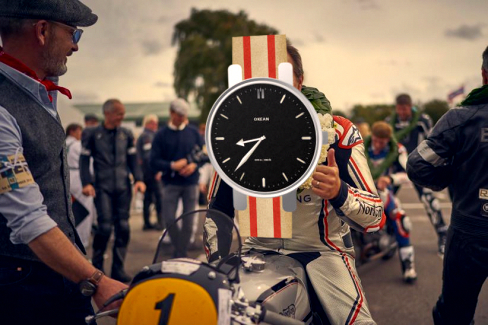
8:37
